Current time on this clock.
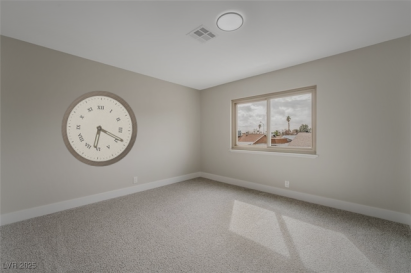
6:19
